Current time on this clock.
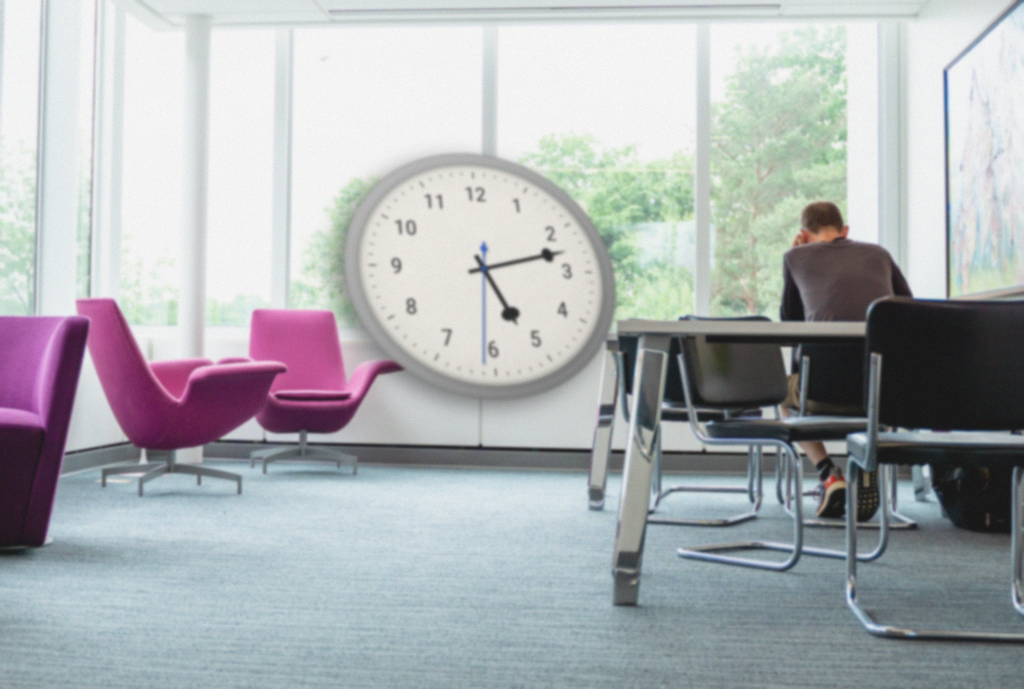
5:12:31
